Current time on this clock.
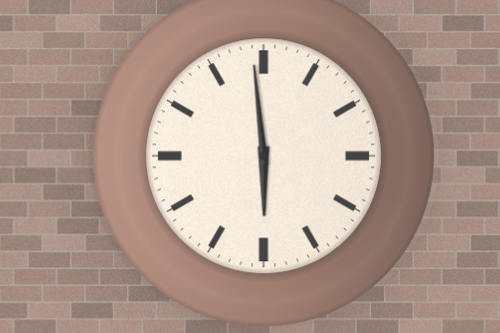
5:59
